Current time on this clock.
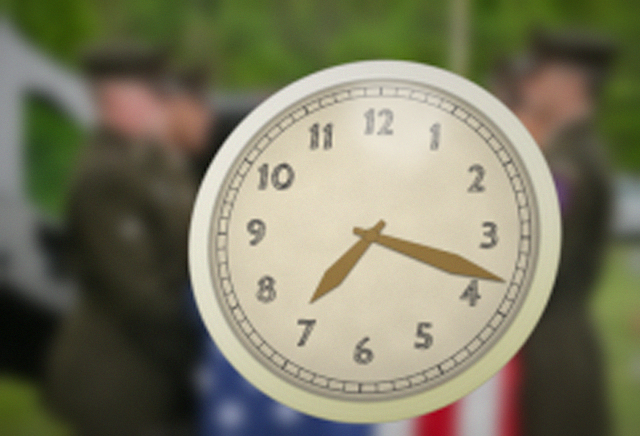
7:18
